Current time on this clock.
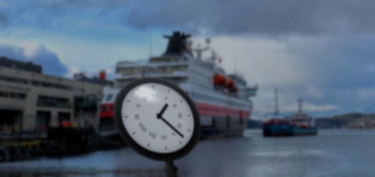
1:23
